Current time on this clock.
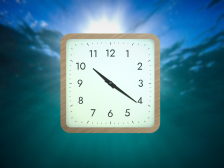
10:21
